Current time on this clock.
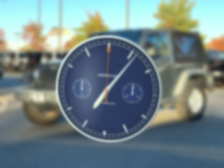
7:06
